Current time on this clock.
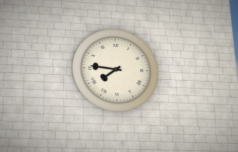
7:46
